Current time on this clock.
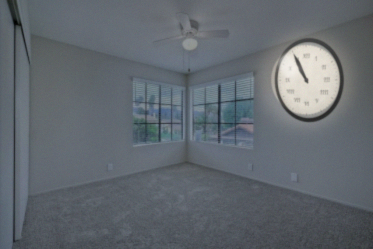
10:55
